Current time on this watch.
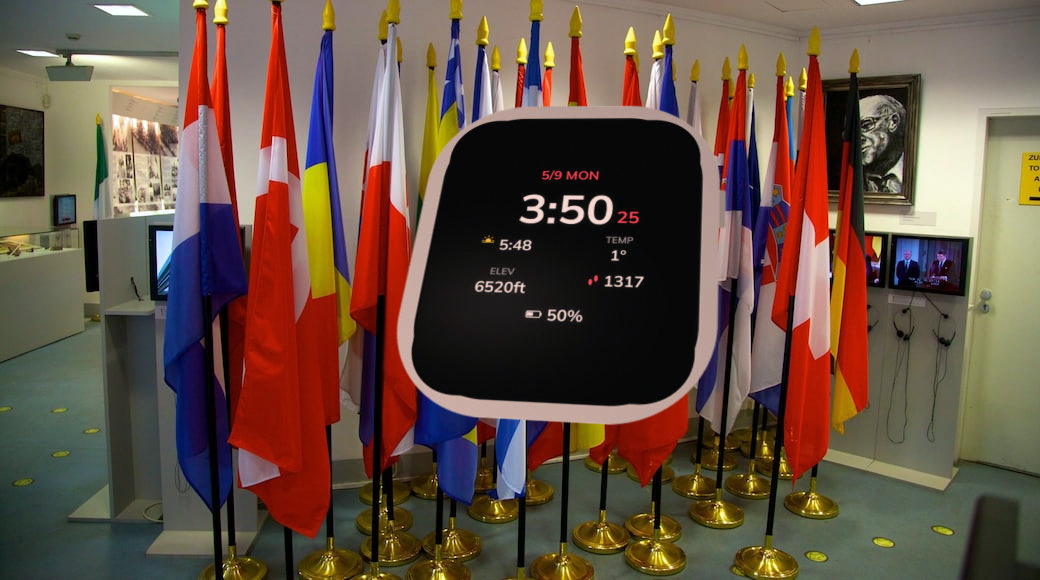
3:50:25
